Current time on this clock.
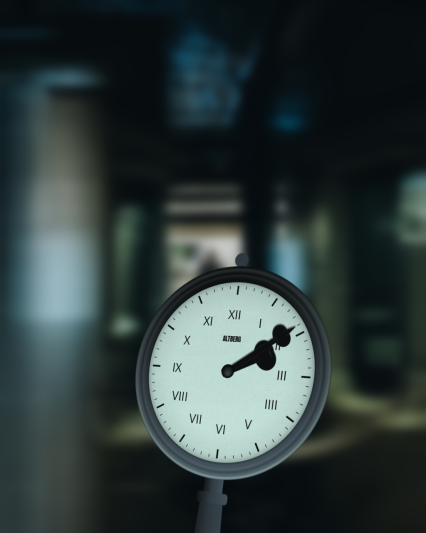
2:09
